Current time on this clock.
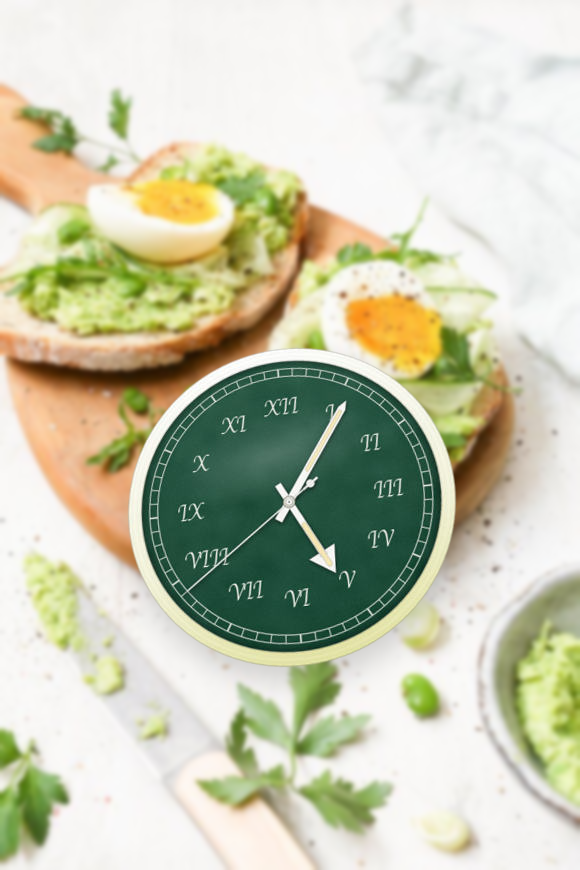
5:05:39
